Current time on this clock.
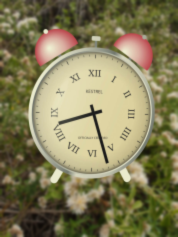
8:27
